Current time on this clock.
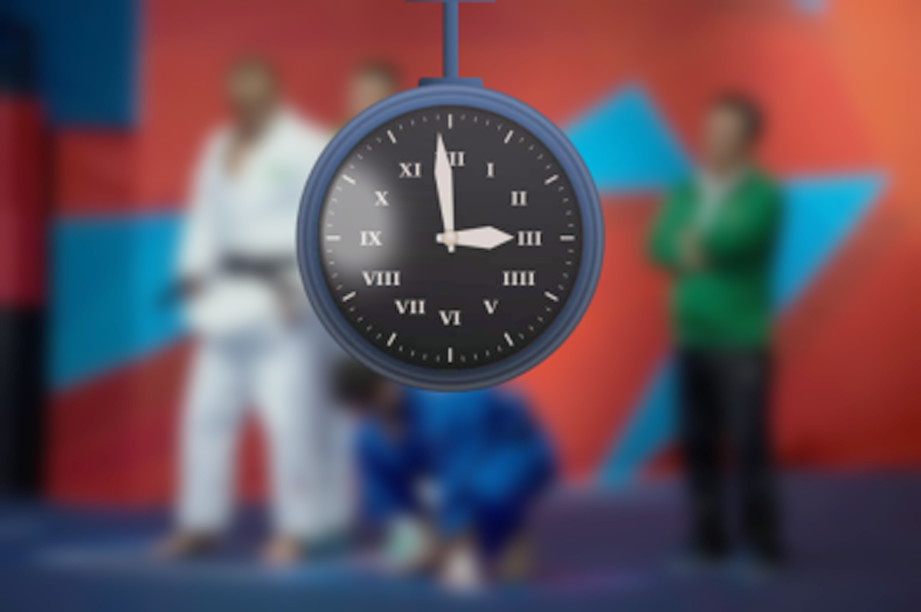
2:59
